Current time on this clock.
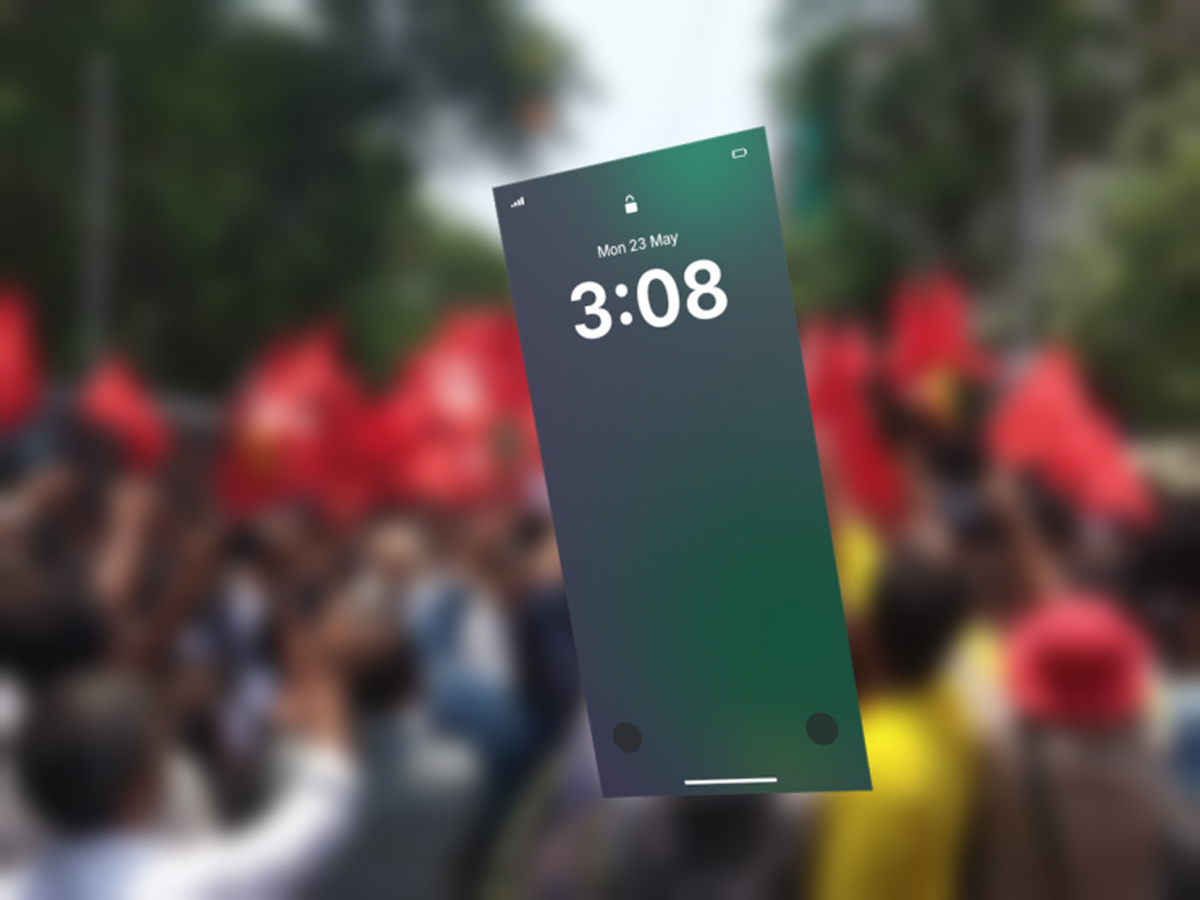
3:08
